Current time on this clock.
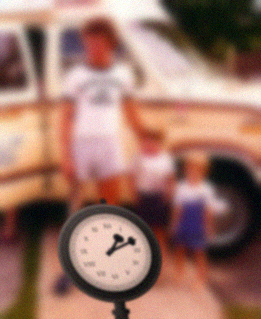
1:11
